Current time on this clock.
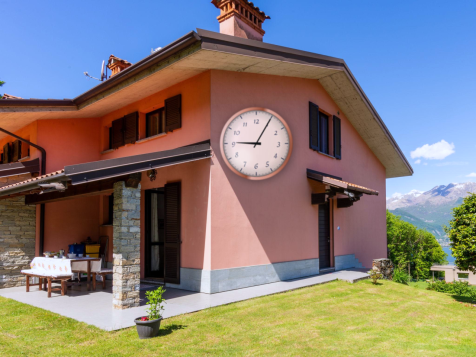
9:05
